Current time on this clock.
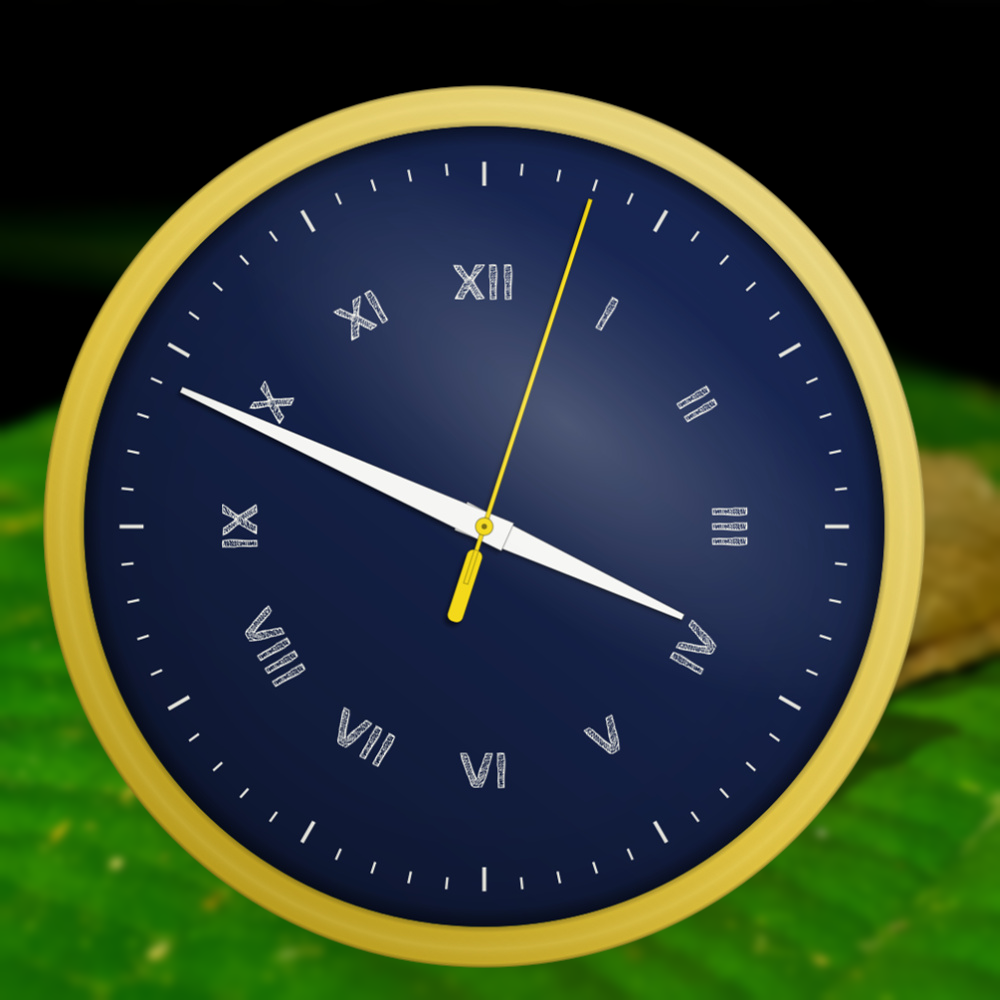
3:49:03
